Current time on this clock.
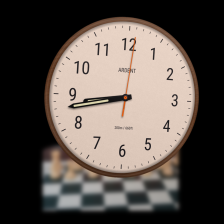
8:43:01
